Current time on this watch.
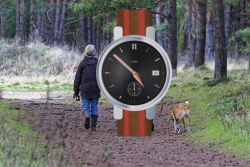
4:52
